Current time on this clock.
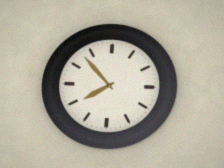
7:53
